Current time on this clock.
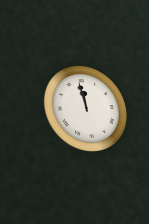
11:59
